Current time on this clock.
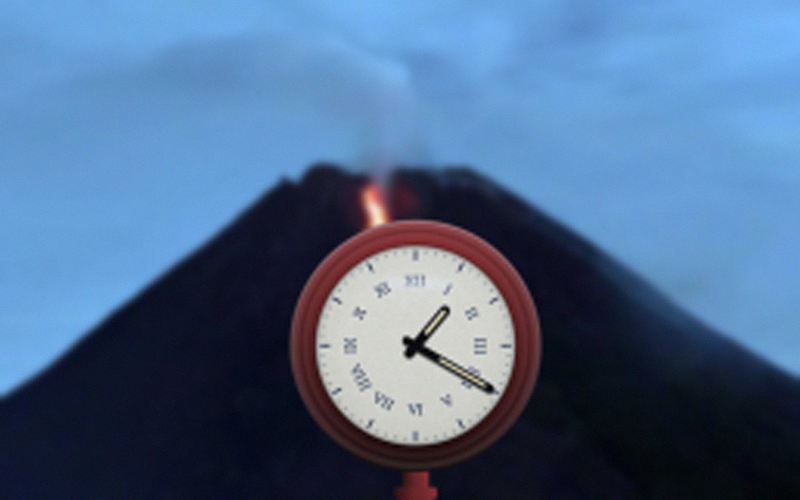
1:20
